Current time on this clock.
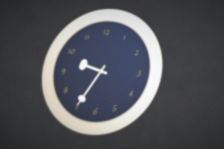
9:35
